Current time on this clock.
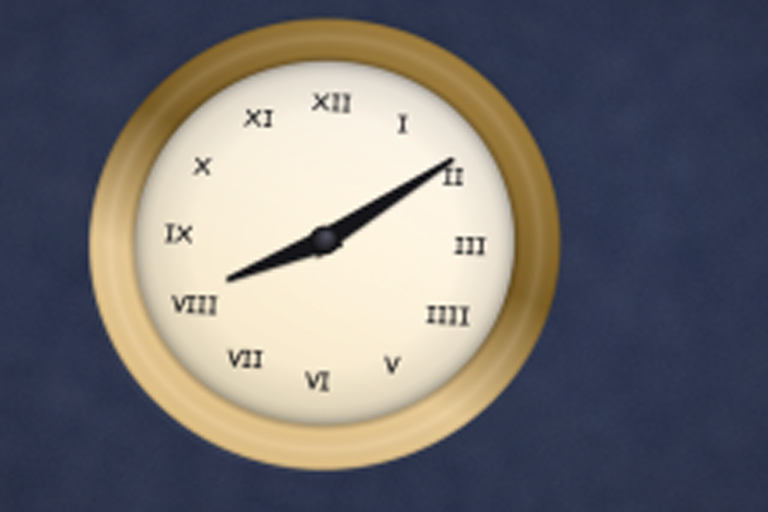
8:09
